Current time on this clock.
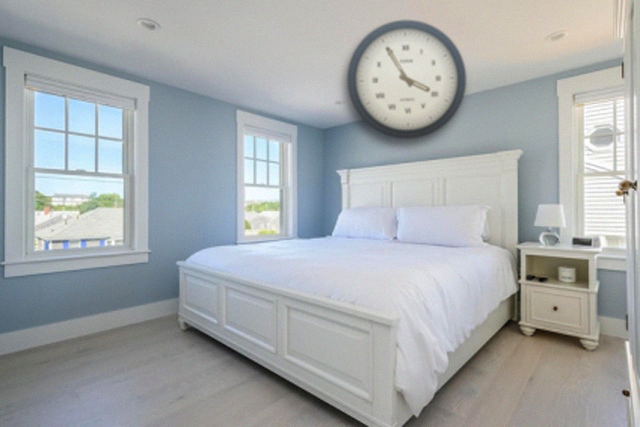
3:55
